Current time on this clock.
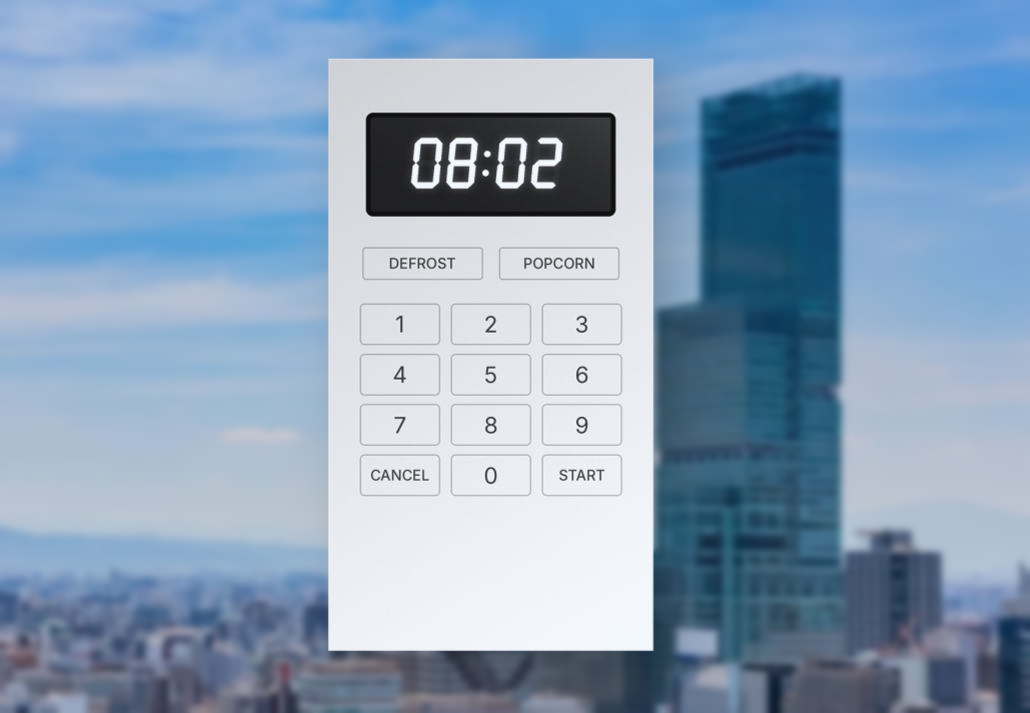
8:02
